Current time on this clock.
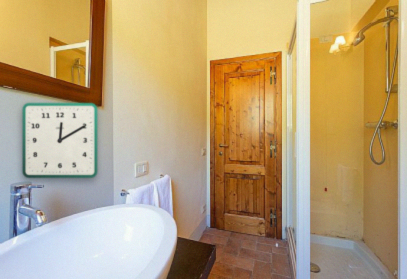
12:10
